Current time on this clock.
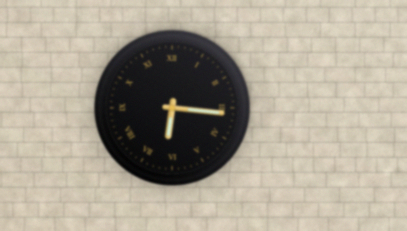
6:16
